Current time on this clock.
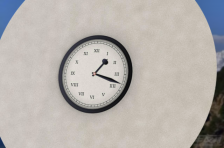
1:18
